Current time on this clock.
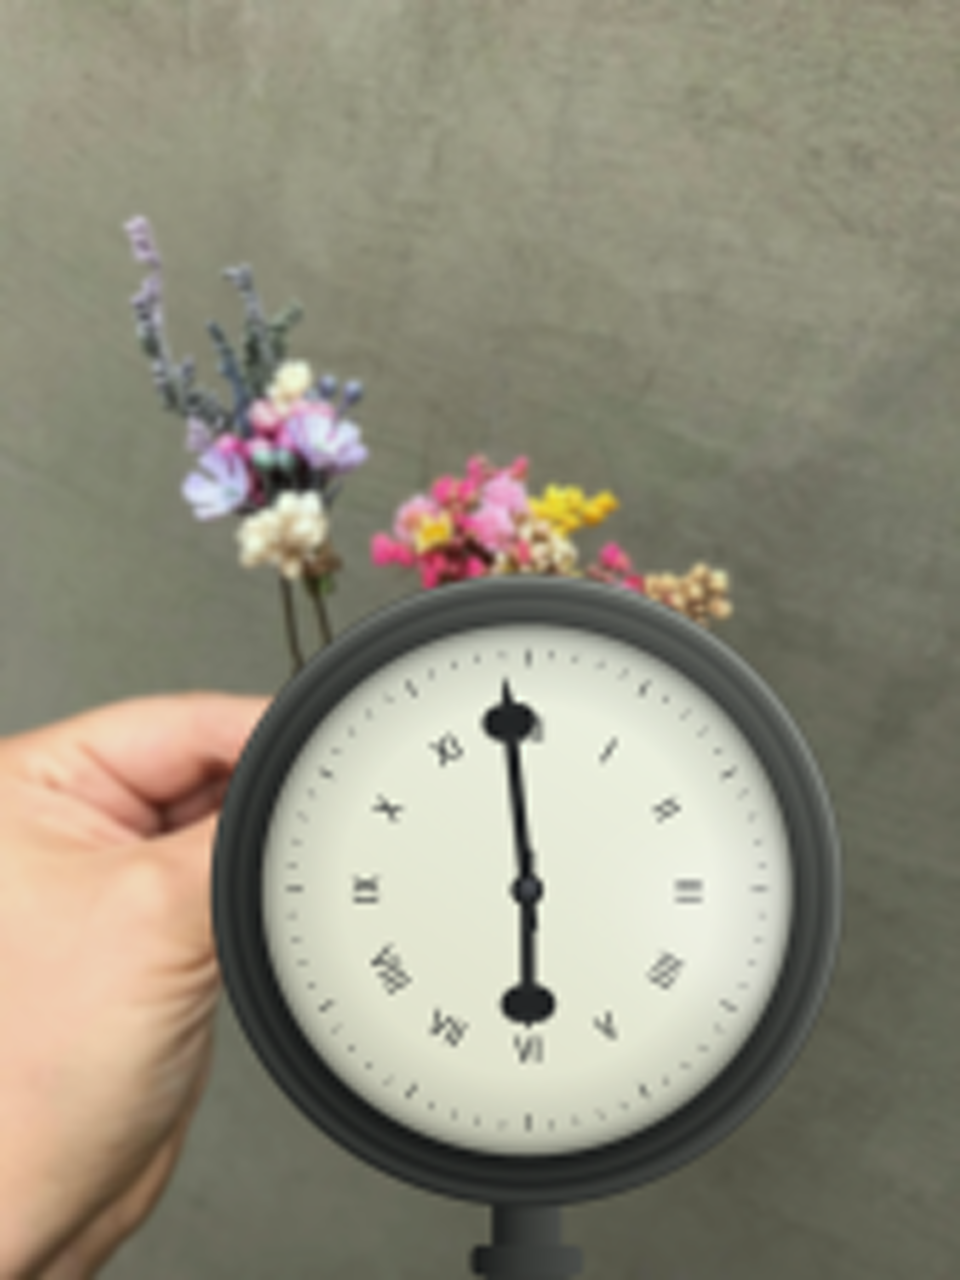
5:59
